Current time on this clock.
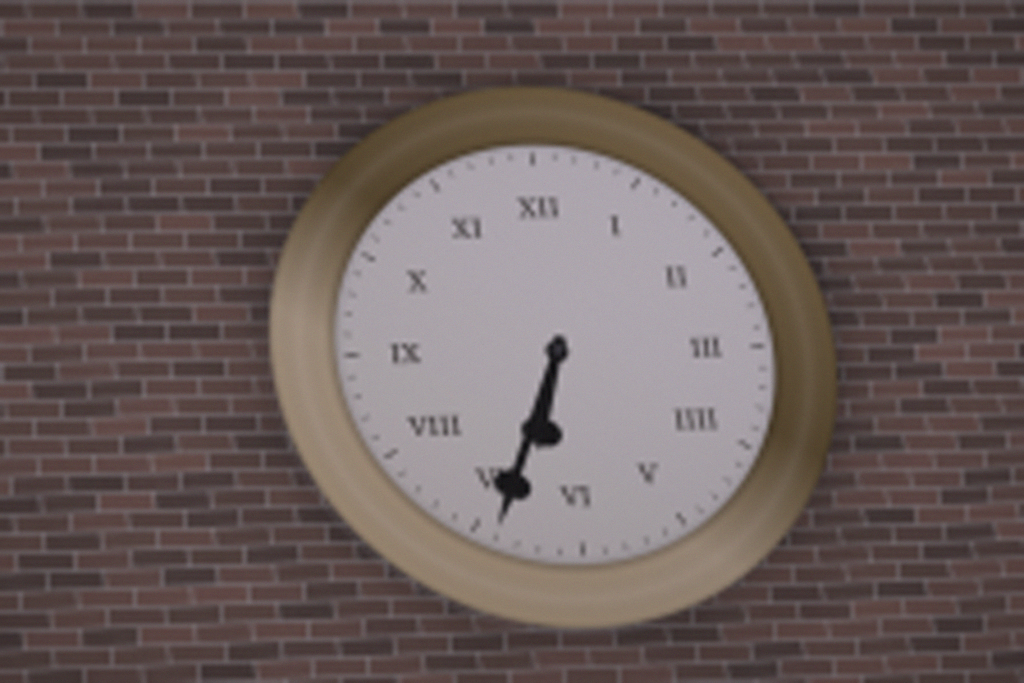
6:34
